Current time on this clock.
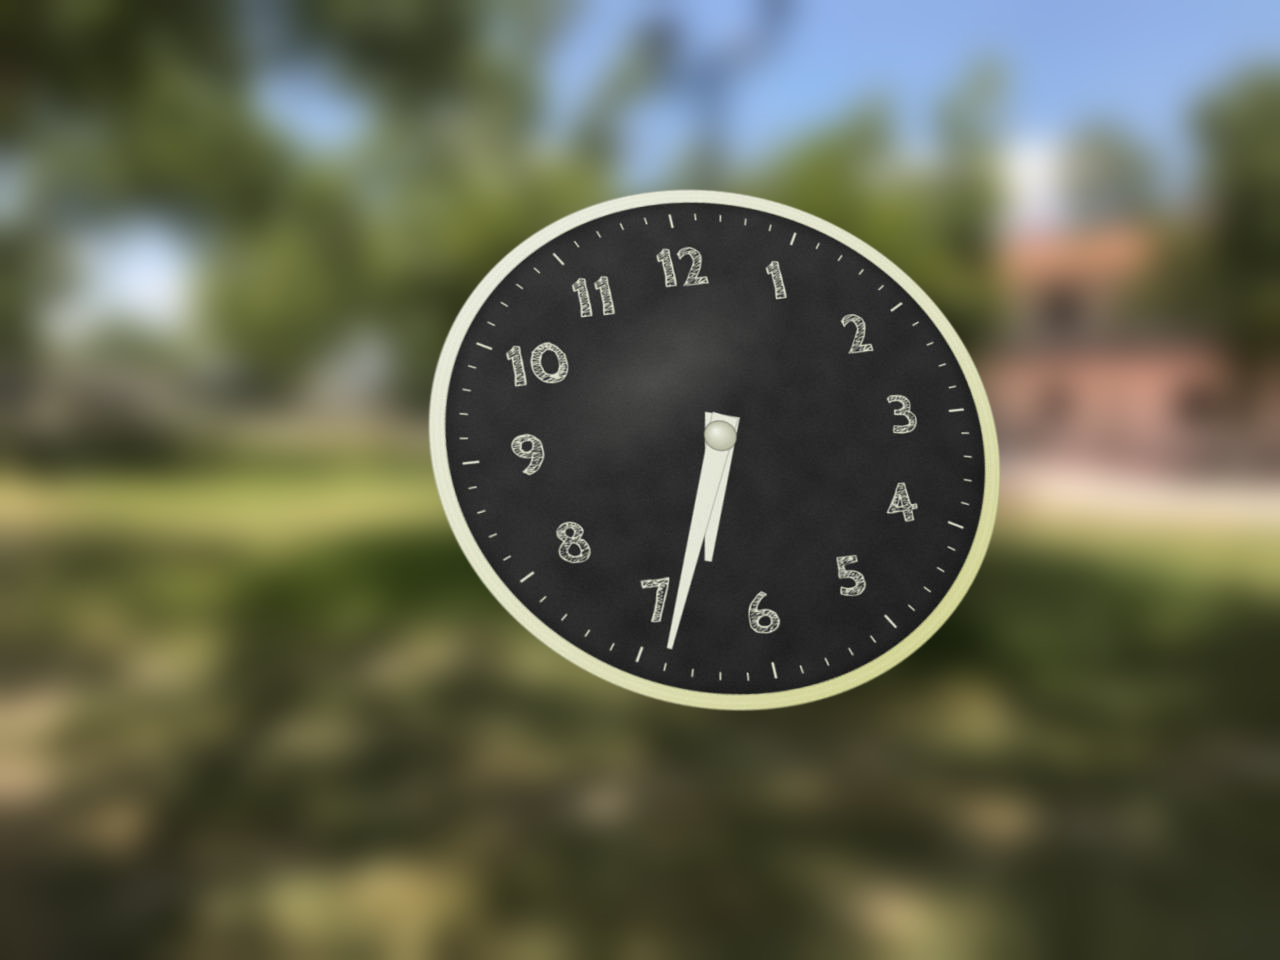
6:34
